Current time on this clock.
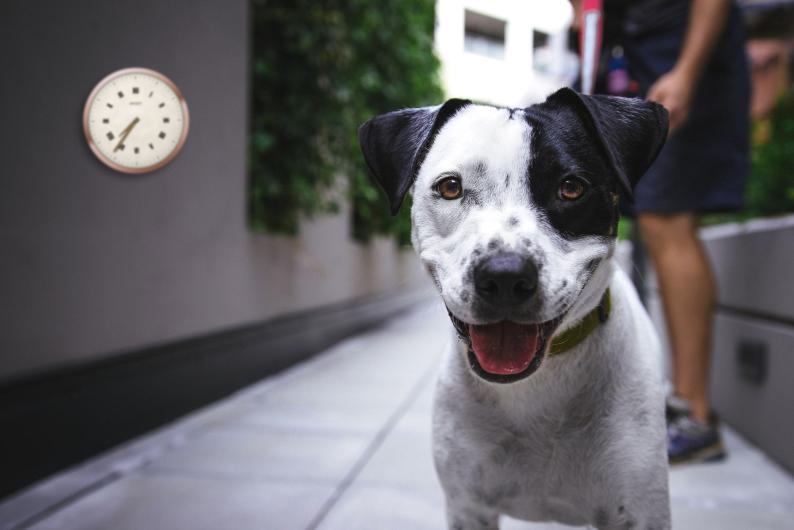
7:36
